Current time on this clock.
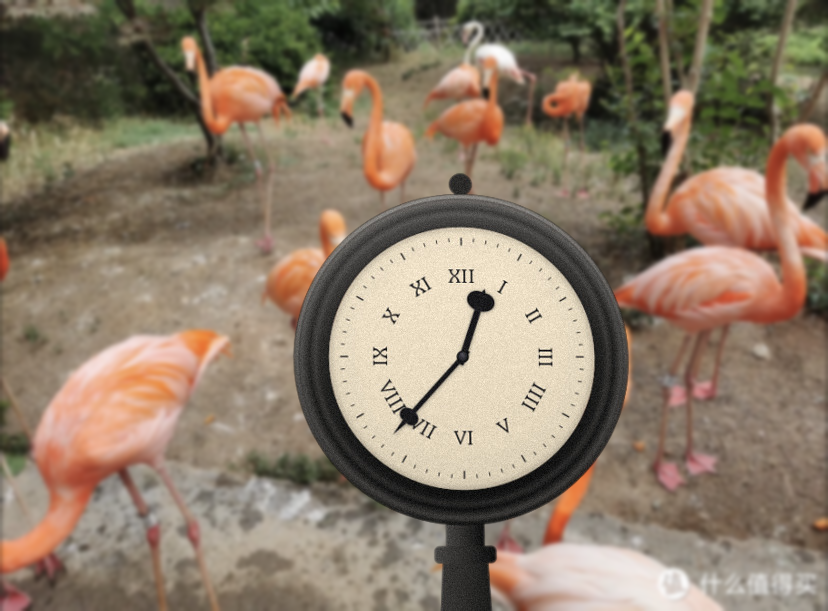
12:37
